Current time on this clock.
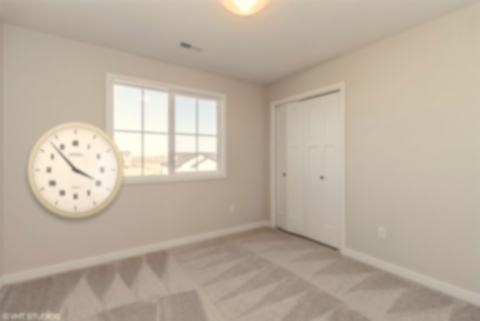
3:53
